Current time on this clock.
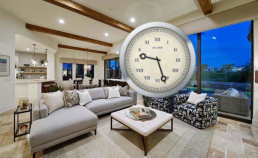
9:27
